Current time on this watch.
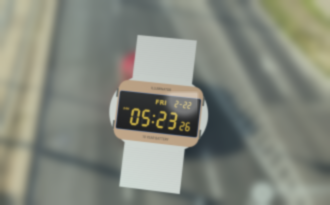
5:23
